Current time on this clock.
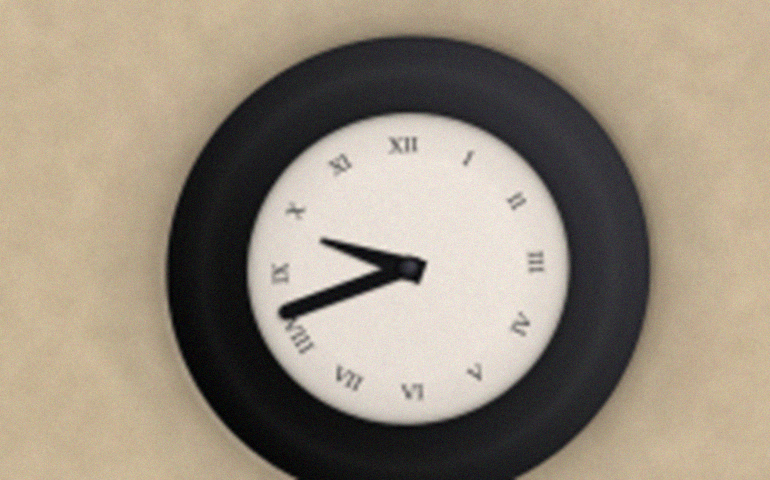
9:42
